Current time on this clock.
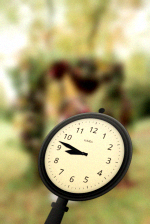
8:47
